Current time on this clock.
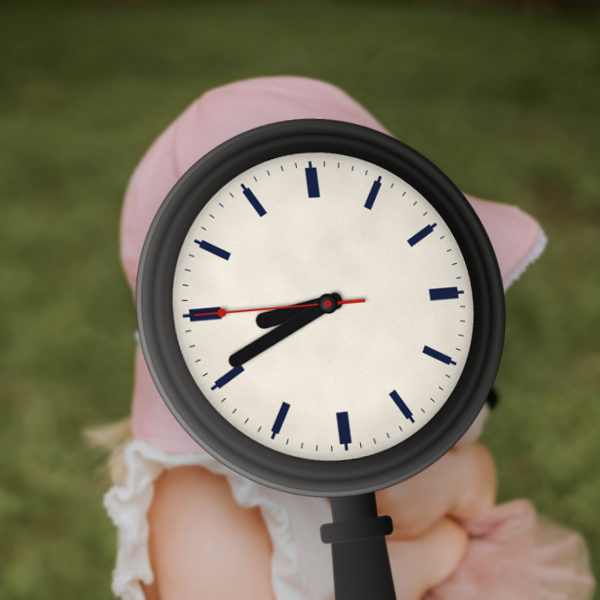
8:40:45
